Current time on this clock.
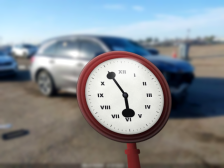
5:55
